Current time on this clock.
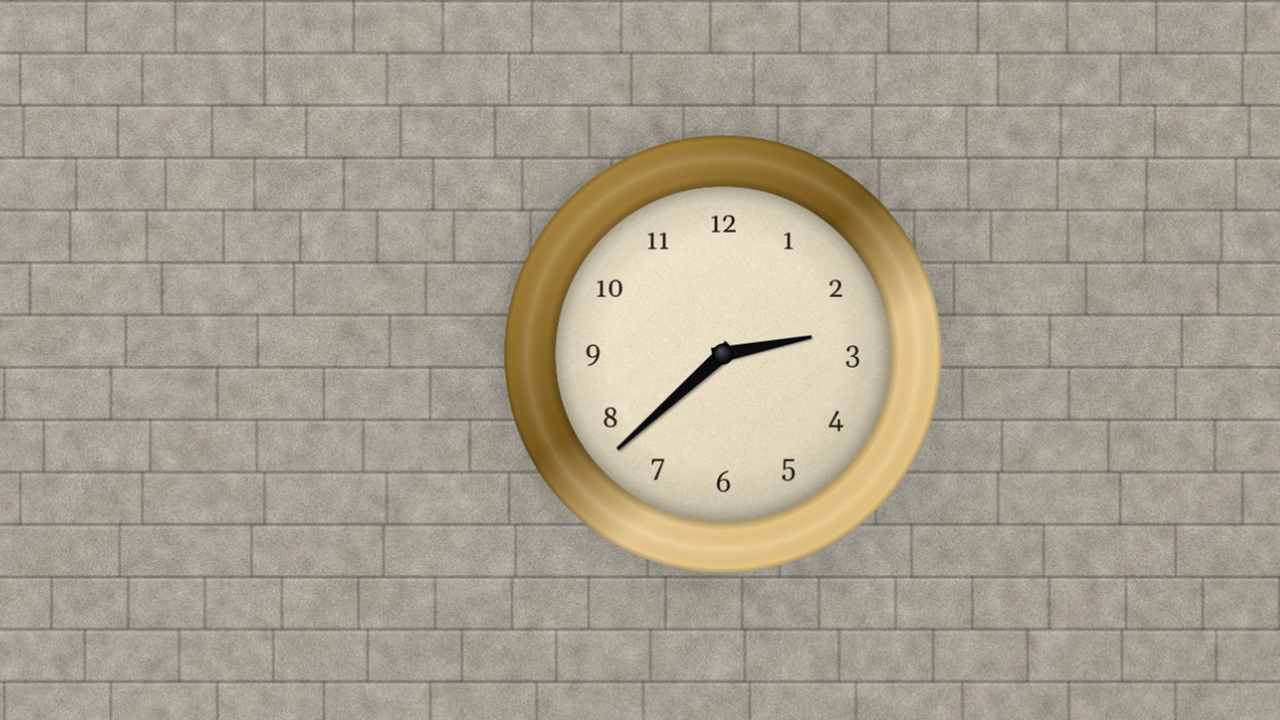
2:38
